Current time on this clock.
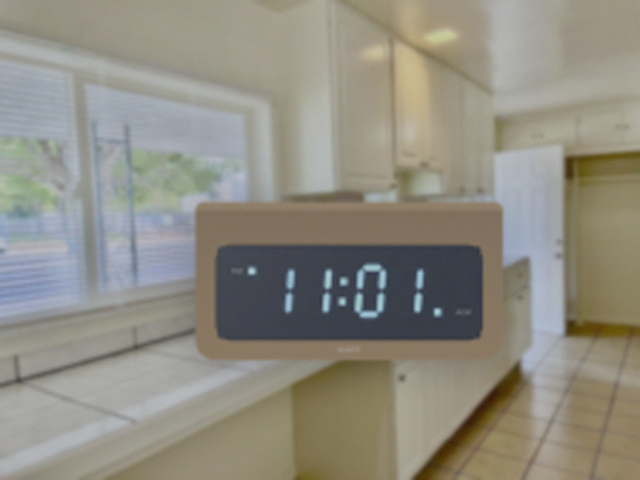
11:01
